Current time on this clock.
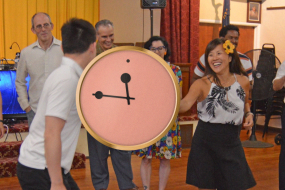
11:46
